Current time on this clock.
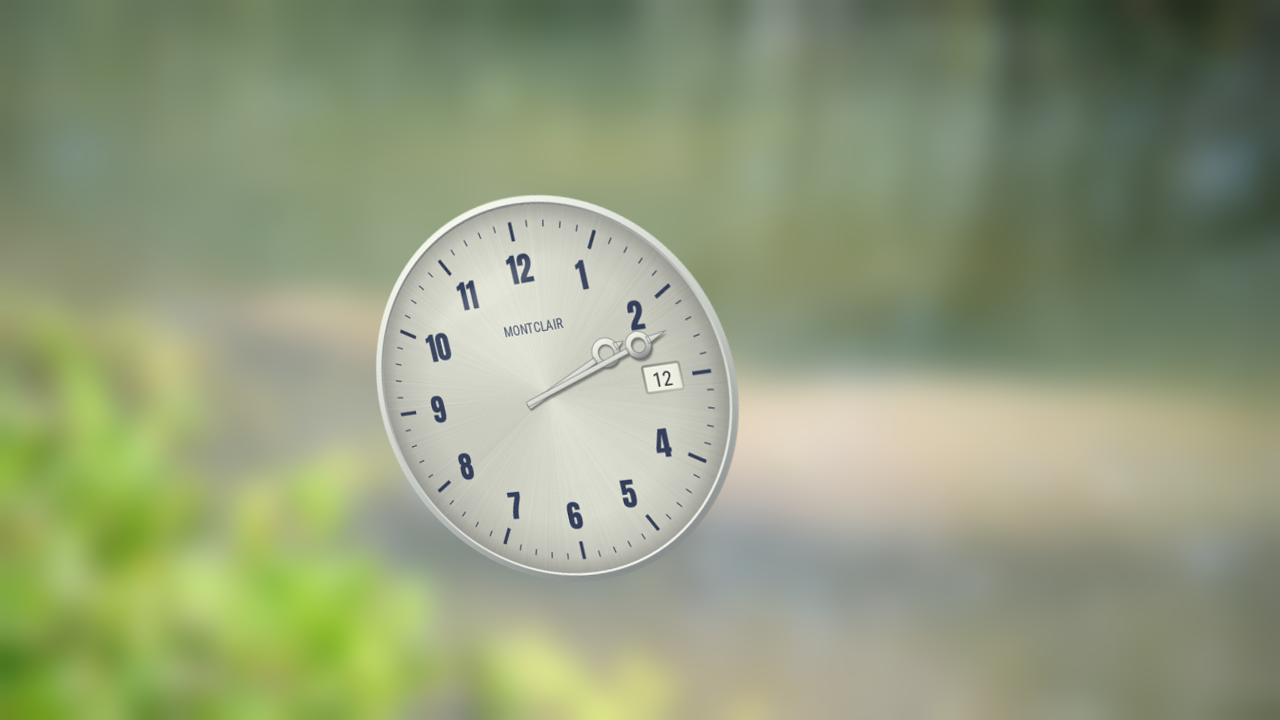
2:12
